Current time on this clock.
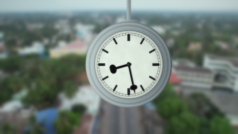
8:28
